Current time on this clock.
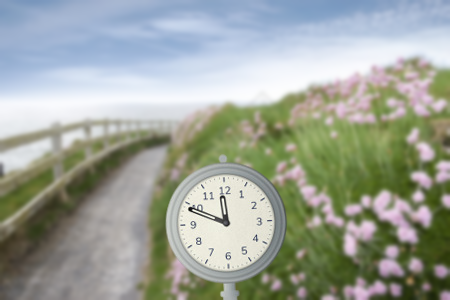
11:49
